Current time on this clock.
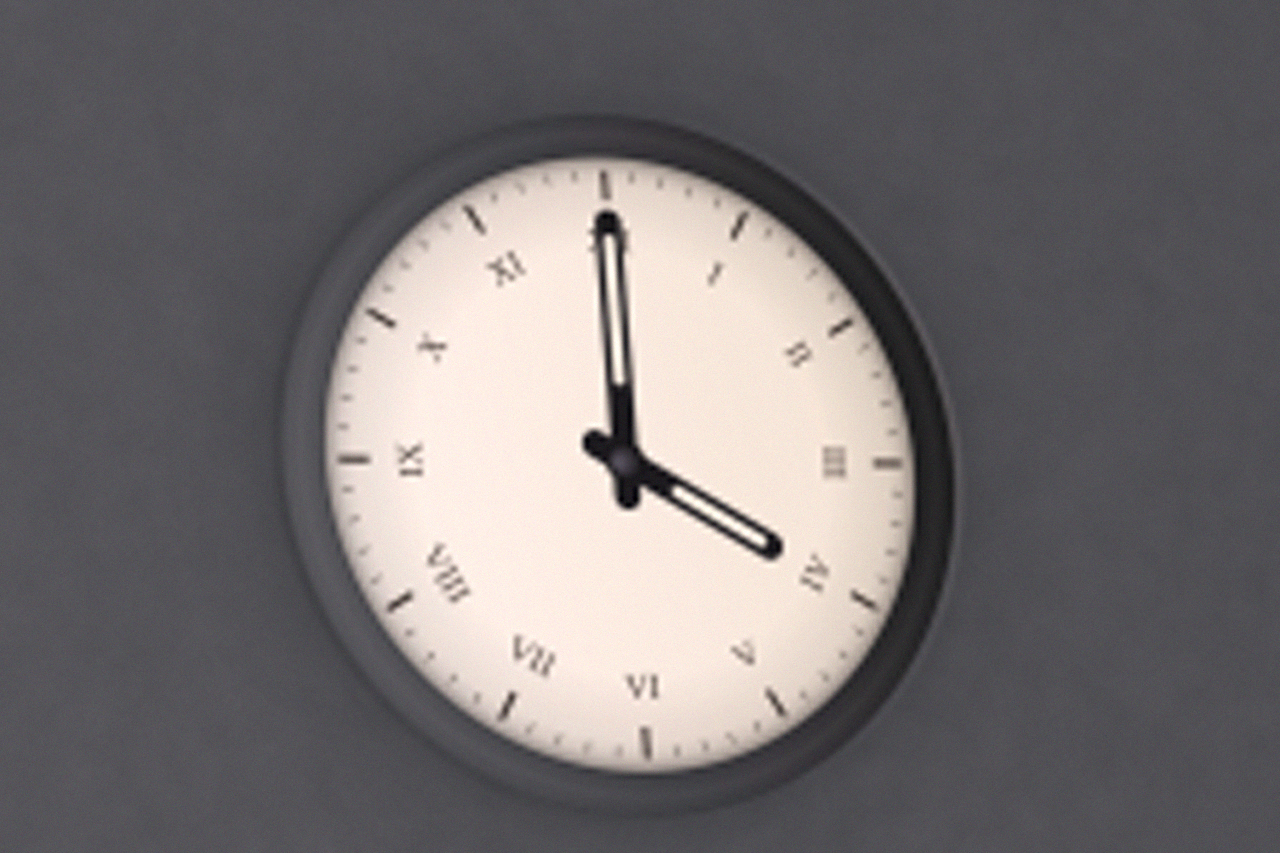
4:00
